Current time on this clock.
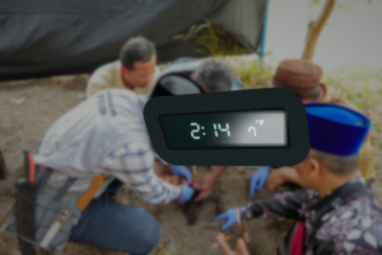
2:14
